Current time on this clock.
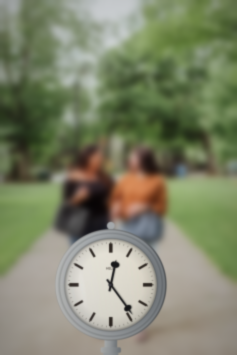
12:24
